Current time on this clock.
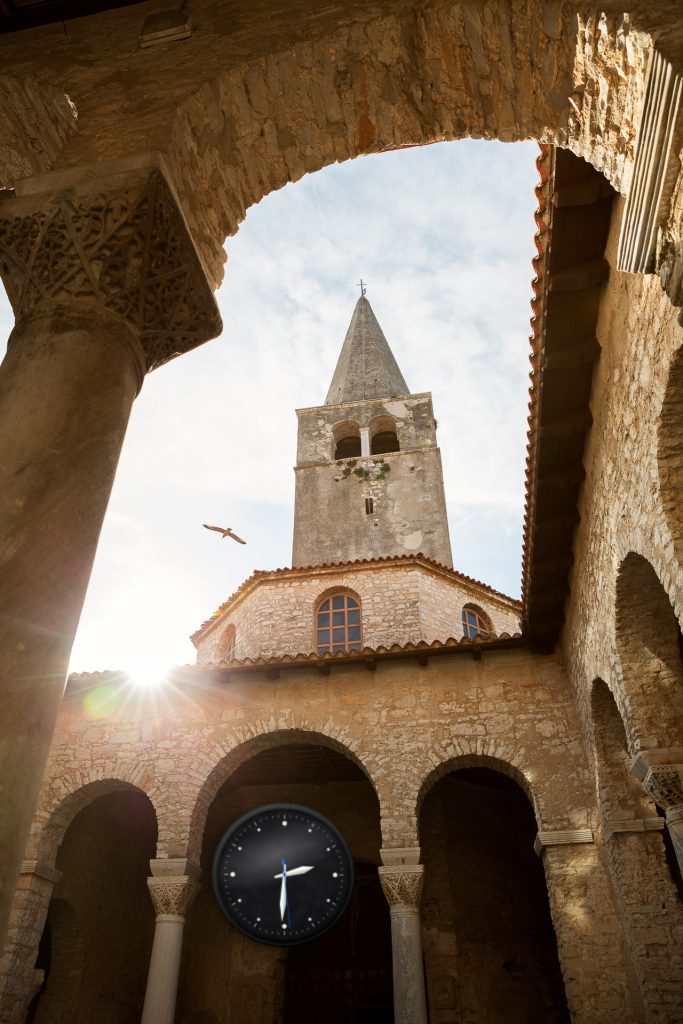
2:30:29
